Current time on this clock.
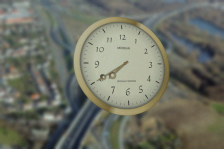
7:40
